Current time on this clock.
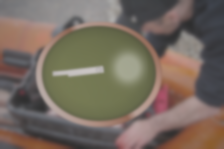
8:44
